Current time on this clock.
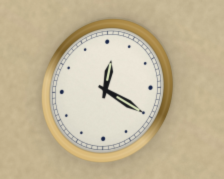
12:20
